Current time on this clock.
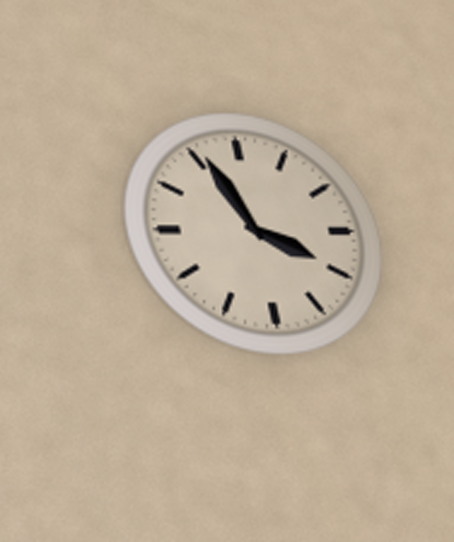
3:56
